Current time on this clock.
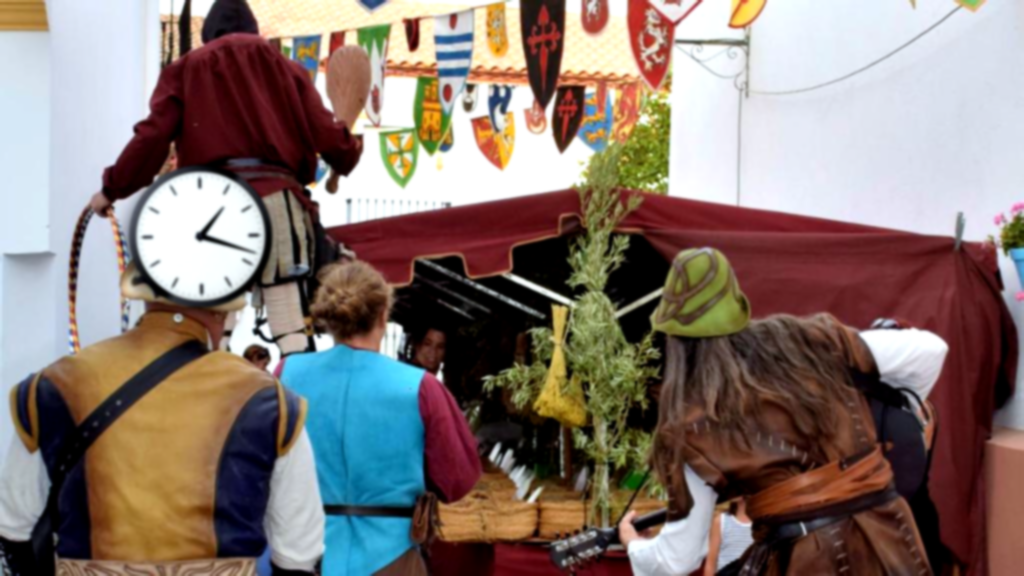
1:18
